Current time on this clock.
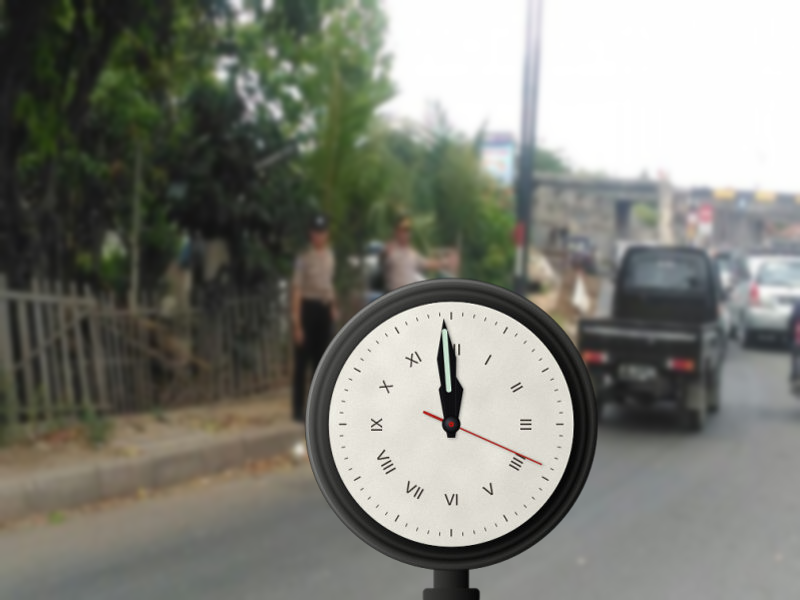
11:59:19
